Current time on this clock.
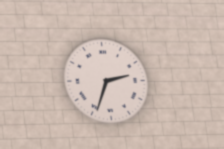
2:34
